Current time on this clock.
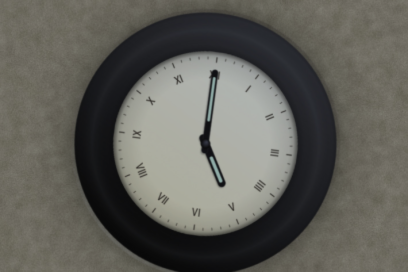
5:00
